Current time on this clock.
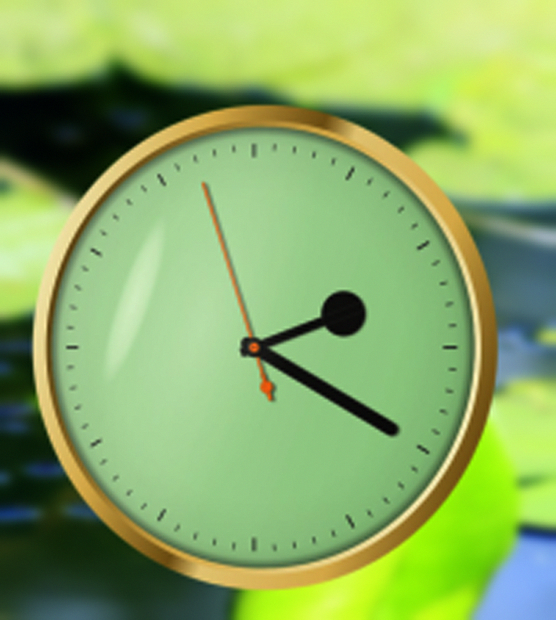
2:19:57
